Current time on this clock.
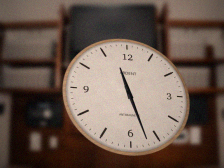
11:27
